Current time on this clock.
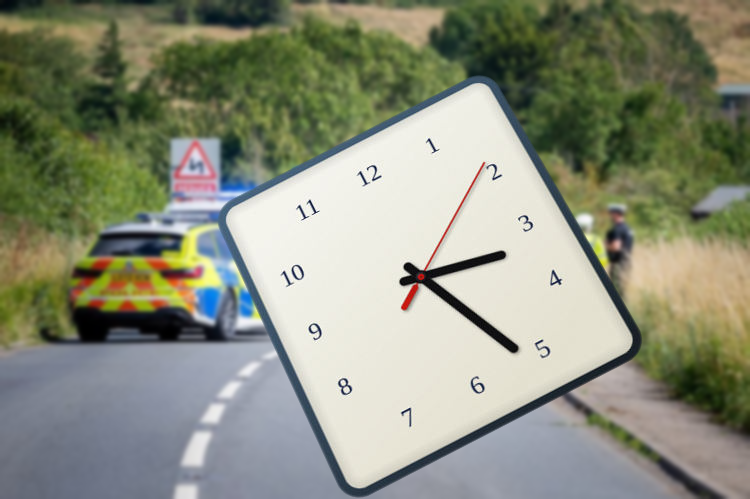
3:26:09
